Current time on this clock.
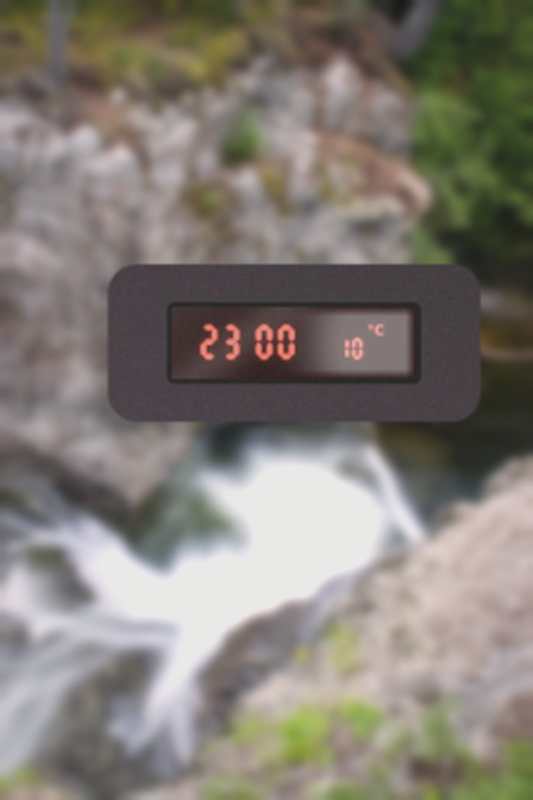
23:00
